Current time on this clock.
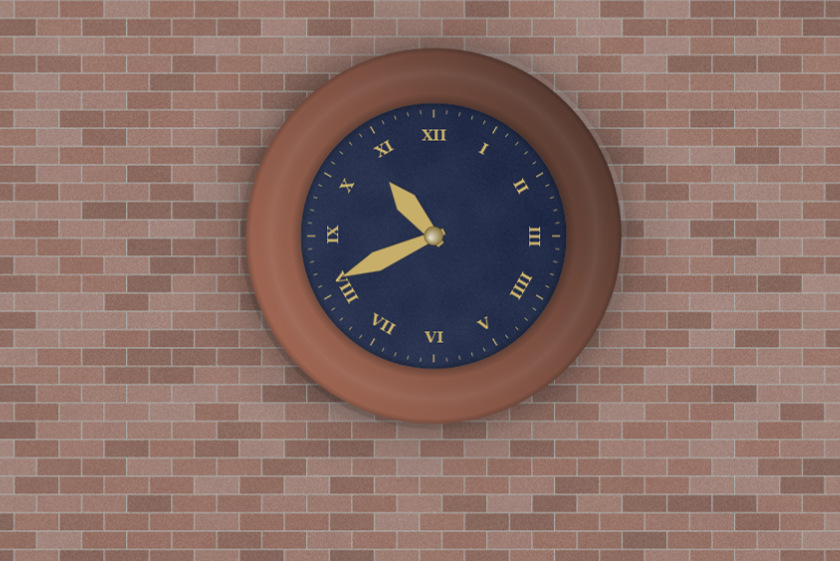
10:41
